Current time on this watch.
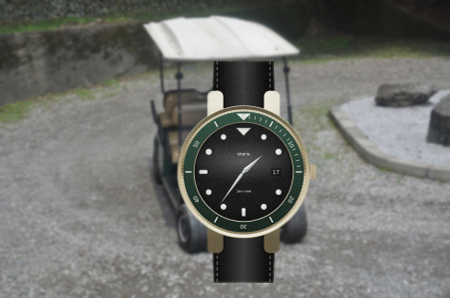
1:36
